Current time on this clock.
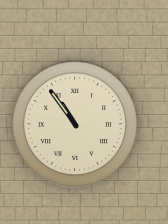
10:54
